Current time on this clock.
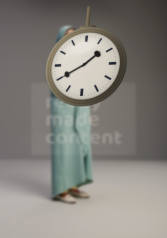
1:40
